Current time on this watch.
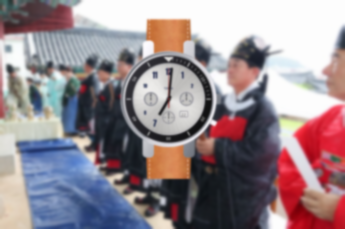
7:01
